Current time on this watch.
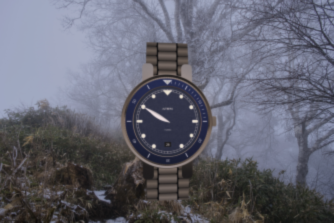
9:50
